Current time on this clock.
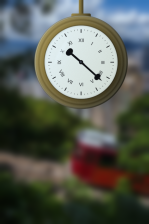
10:22
